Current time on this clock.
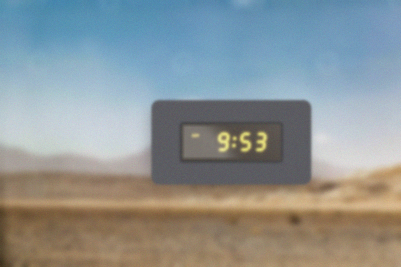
9:53
